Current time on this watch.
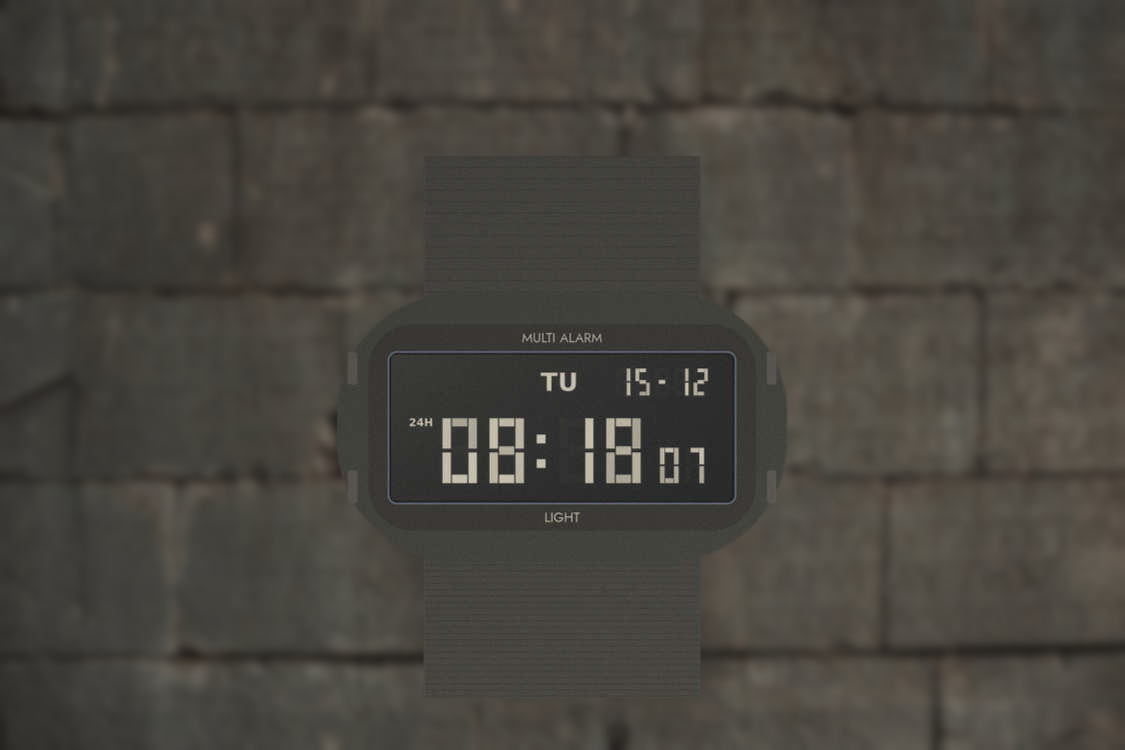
8:18:07
